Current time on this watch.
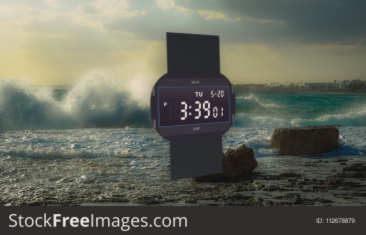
3:39:01
